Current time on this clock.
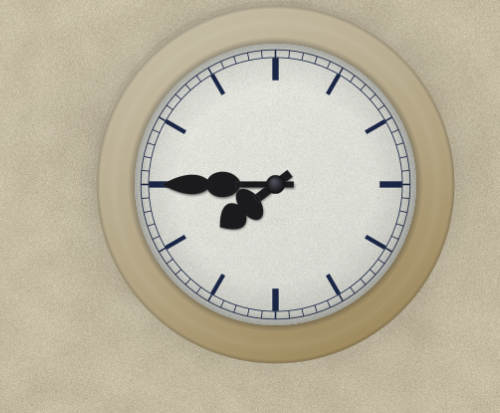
7:45
